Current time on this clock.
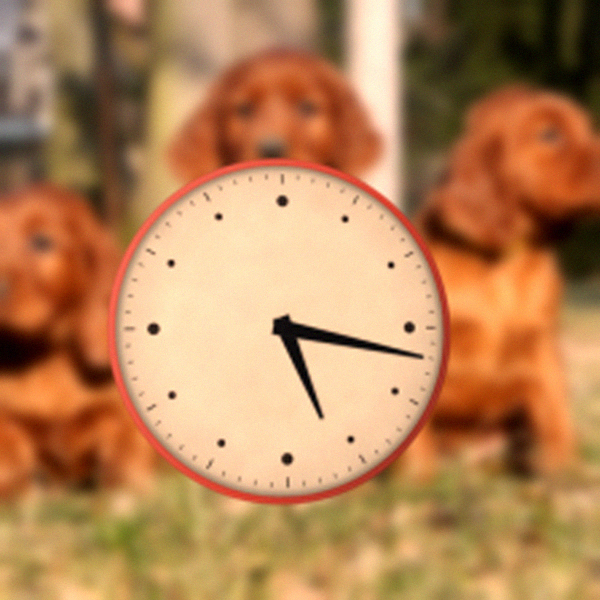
5:17
